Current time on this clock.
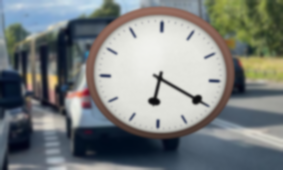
6:20
